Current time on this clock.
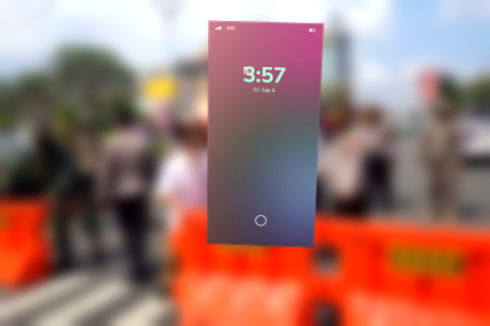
3:57
